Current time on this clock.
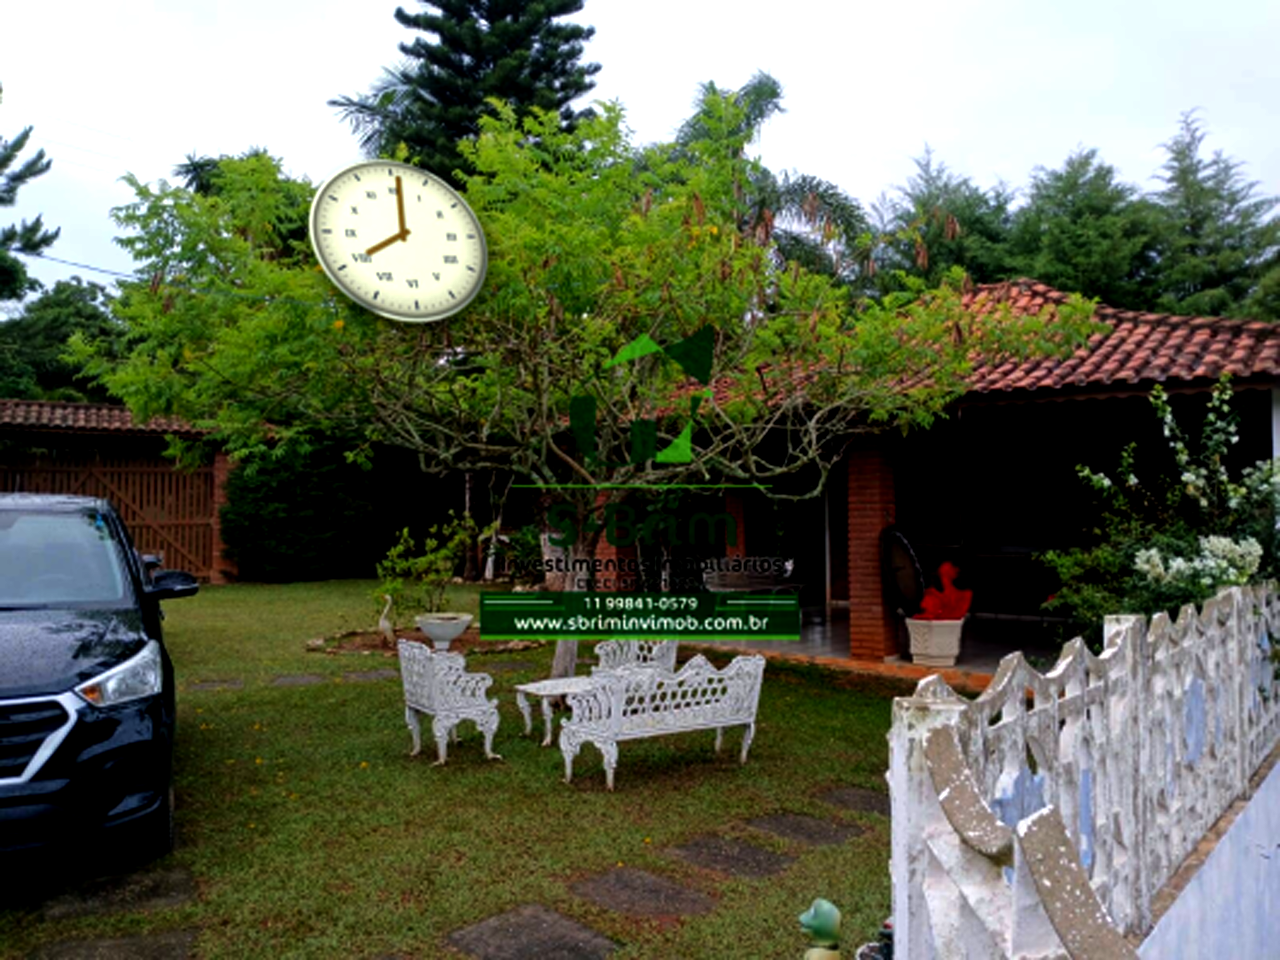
8:01
